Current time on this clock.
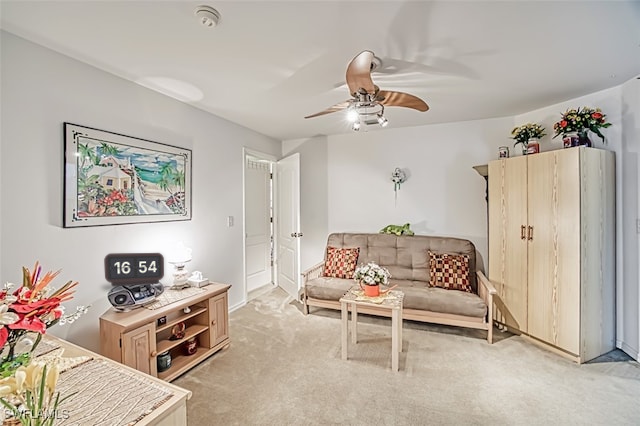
16:54
